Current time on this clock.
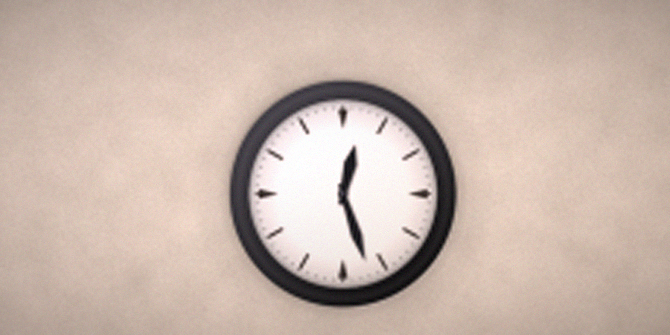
12:27
